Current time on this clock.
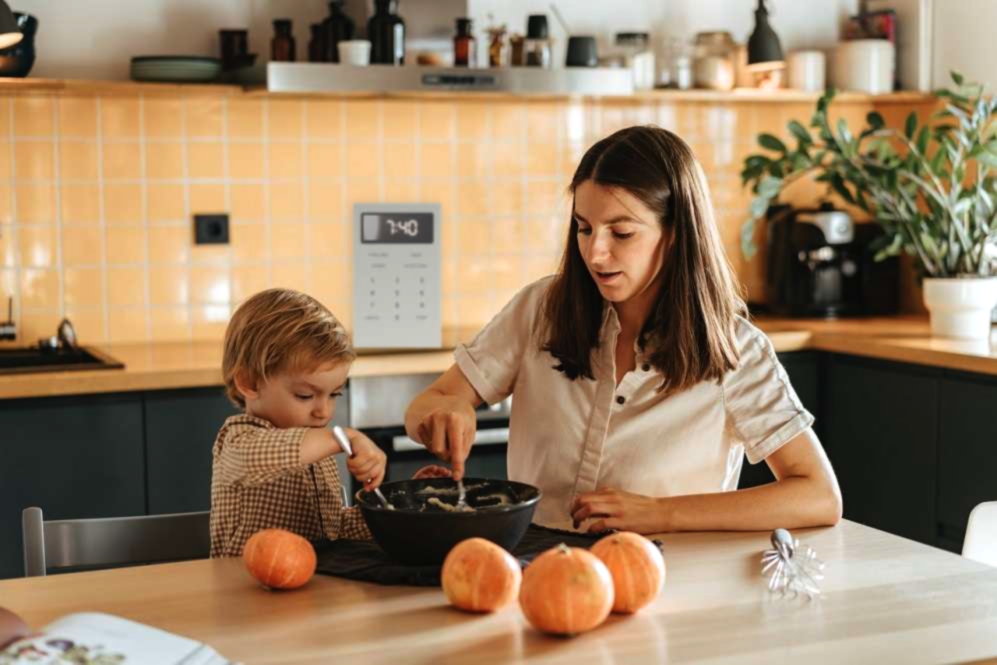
7:40
